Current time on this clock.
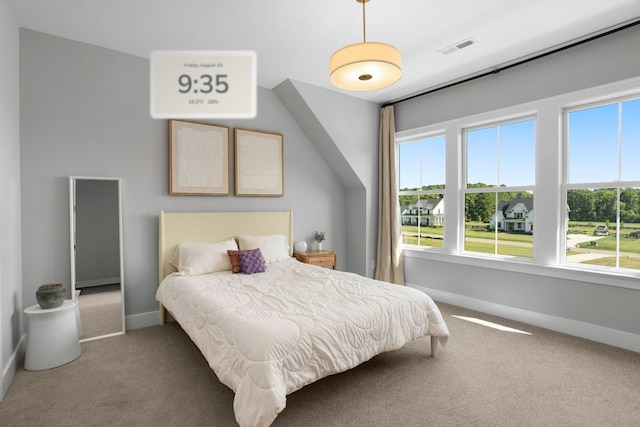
9:35
